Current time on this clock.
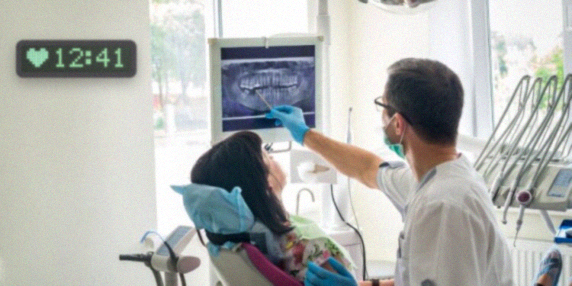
12:41
